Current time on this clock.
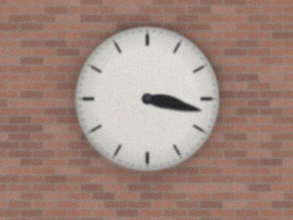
3:17
